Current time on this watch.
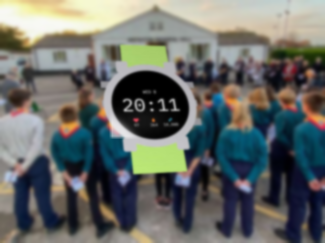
20:11
